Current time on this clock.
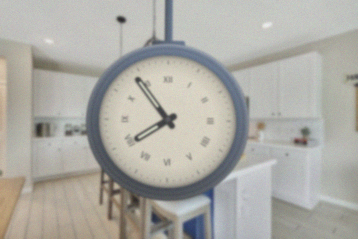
7:54
